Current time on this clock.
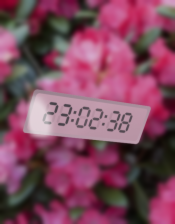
23:02:38
